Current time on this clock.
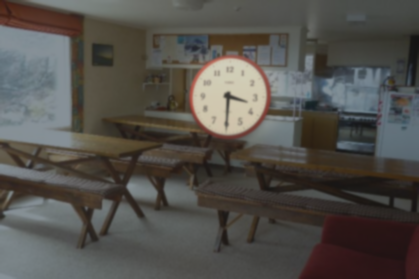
3:30
